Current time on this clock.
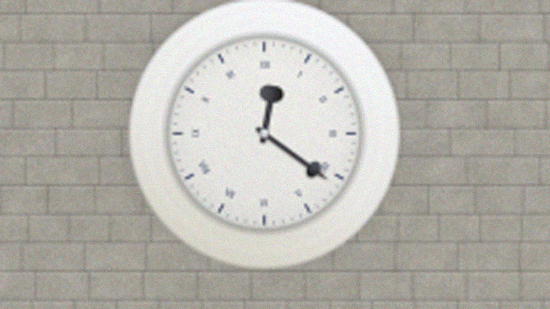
12:21
